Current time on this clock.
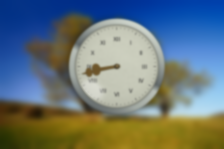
8:43
